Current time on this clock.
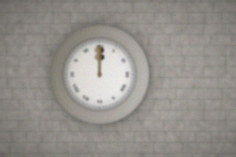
12:00
